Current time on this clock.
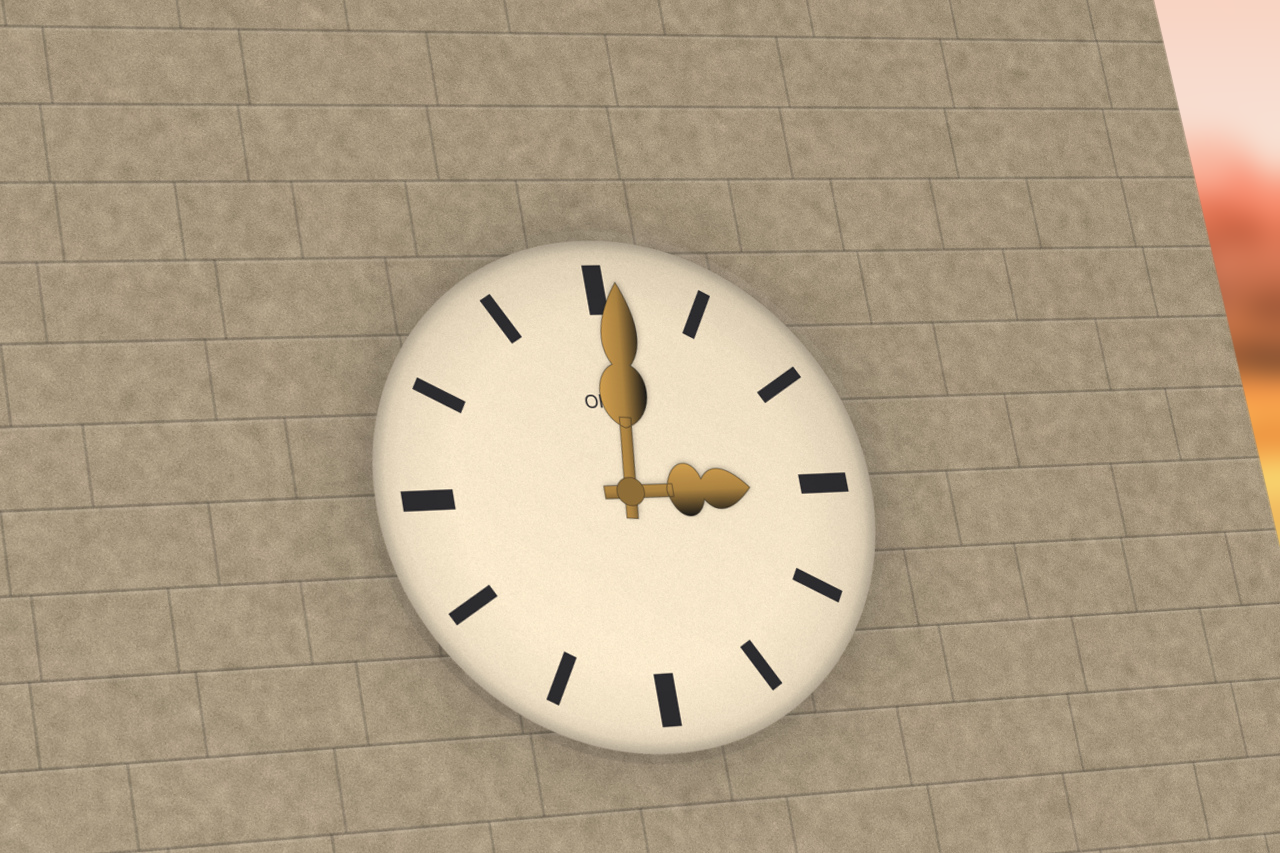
3:01
